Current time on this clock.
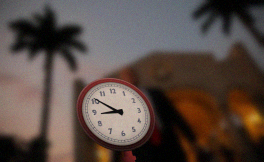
8:51
